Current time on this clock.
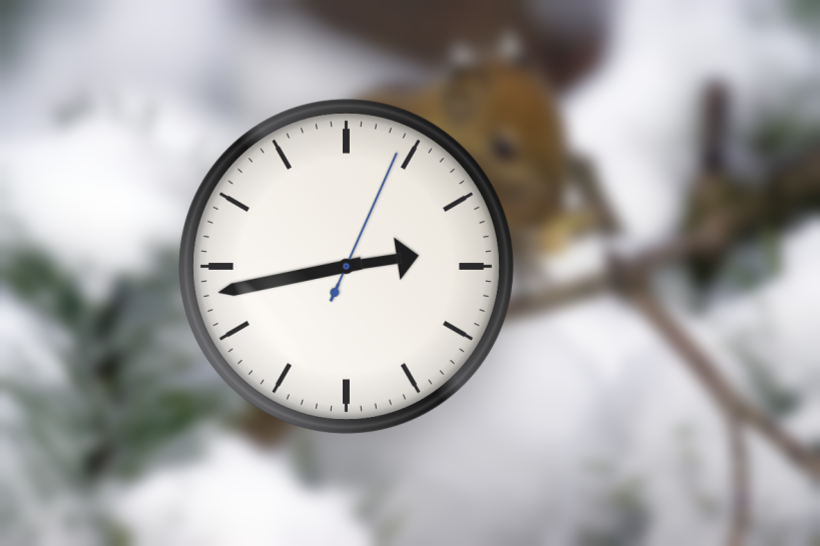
2:43:04
